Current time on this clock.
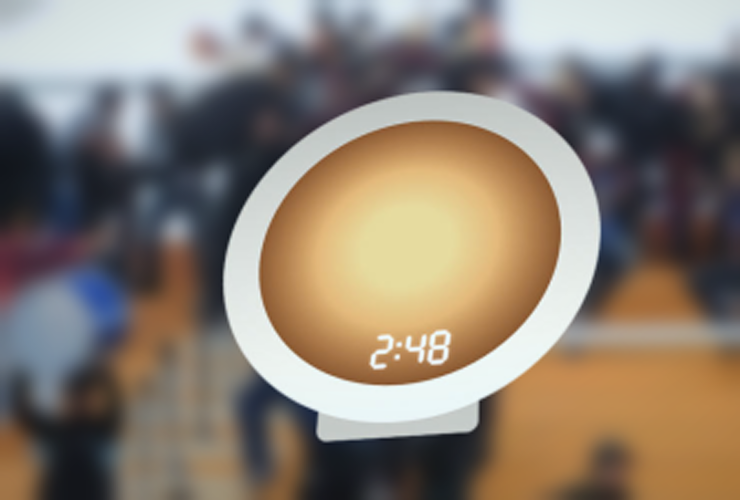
2:48
